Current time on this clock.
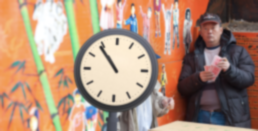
10:54
